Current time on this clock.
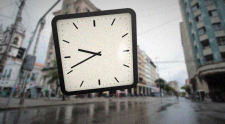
9:41
